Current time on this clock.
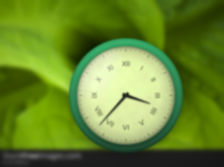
3:37
